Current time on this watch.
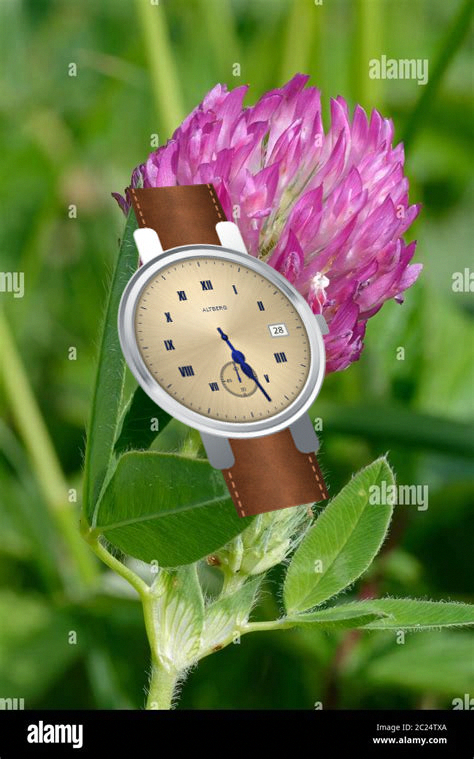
5:27
